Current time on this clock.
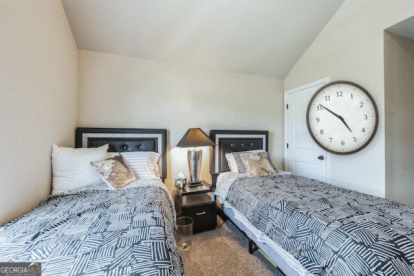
4:51
